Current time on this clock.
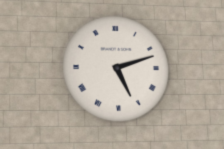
5:12
